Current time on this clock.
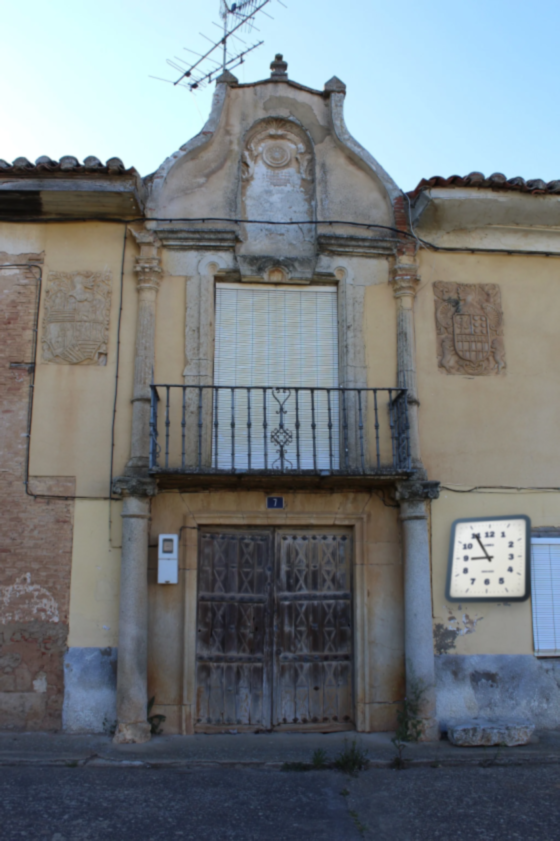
8:55
